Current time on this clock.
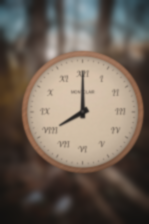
8:00
